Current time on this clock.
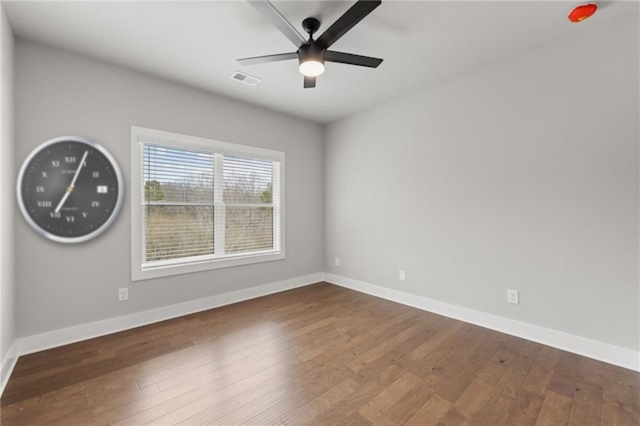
7:04
